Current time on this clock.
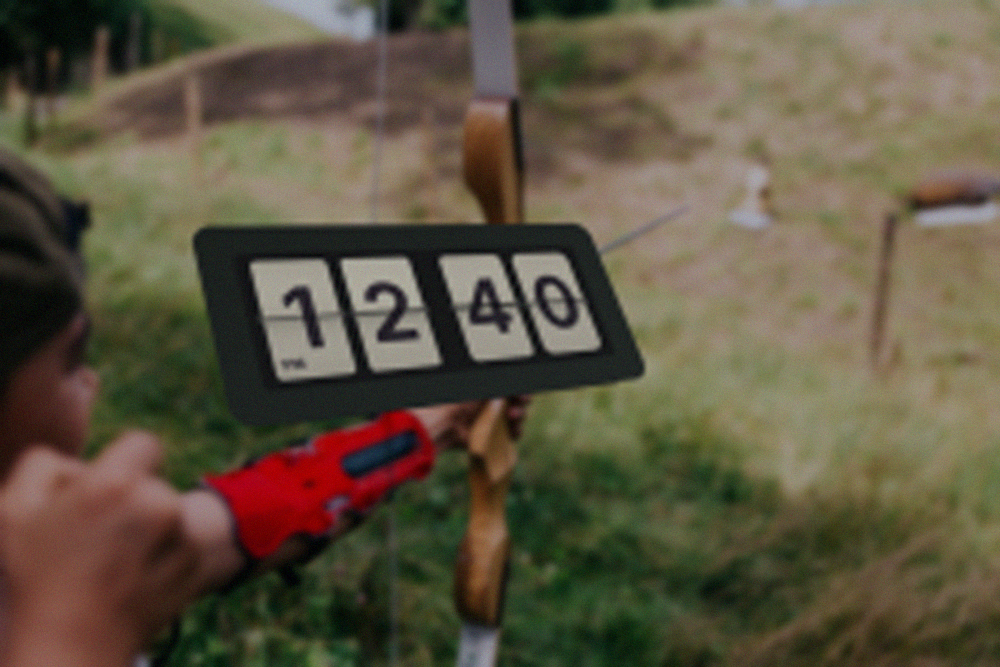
12:40
